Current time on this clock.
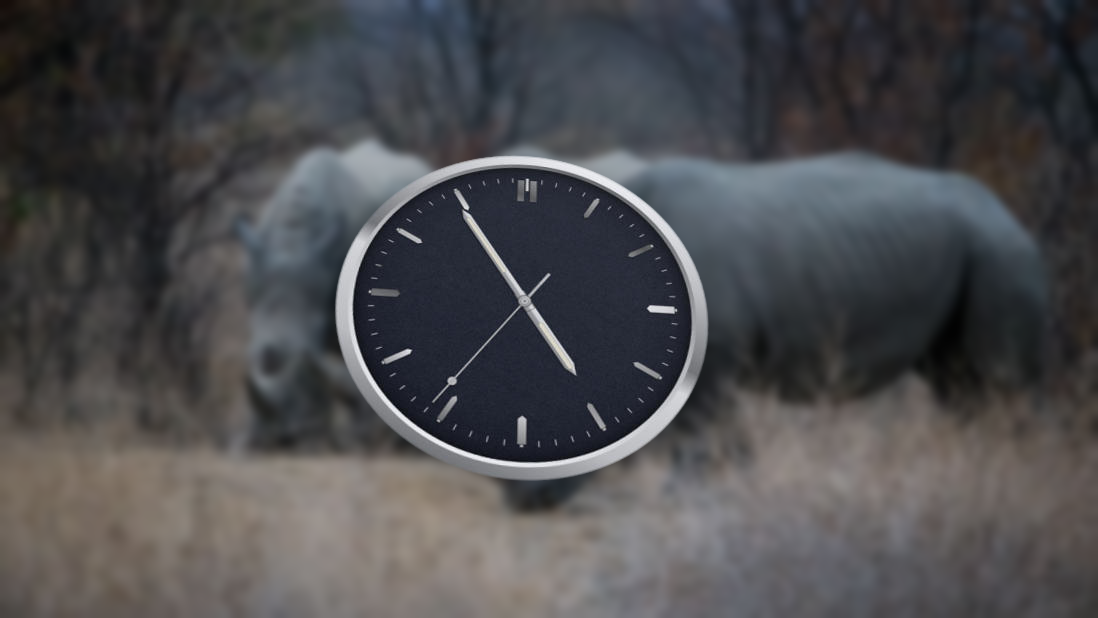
4:54:36
